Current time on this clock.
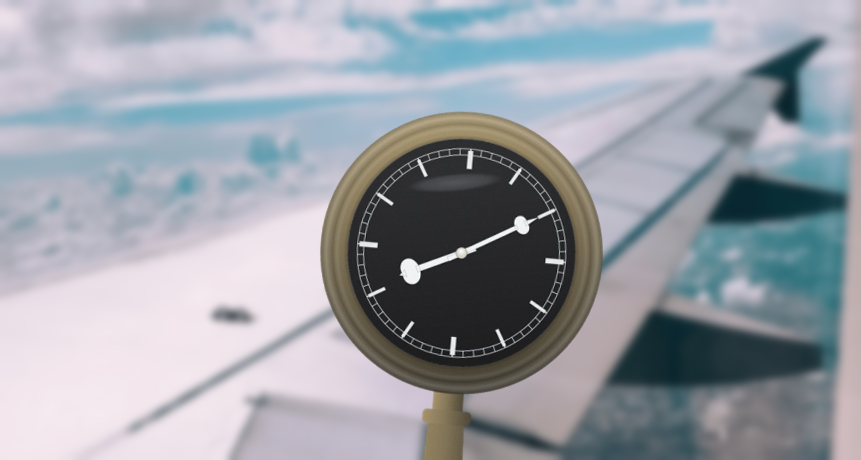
8:10
